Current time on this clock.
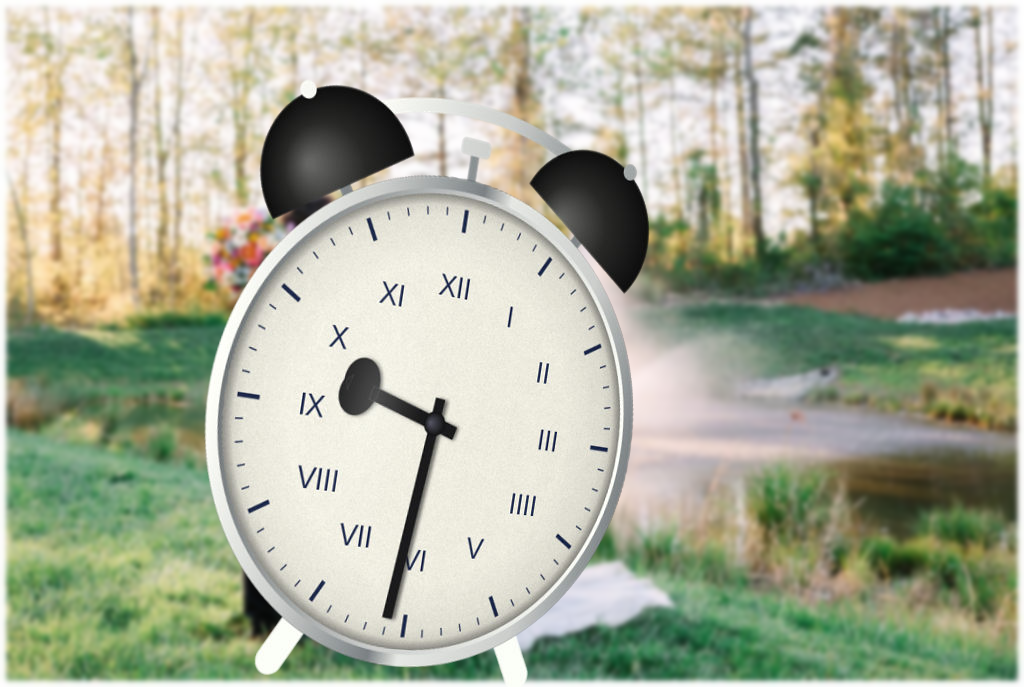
9:31
